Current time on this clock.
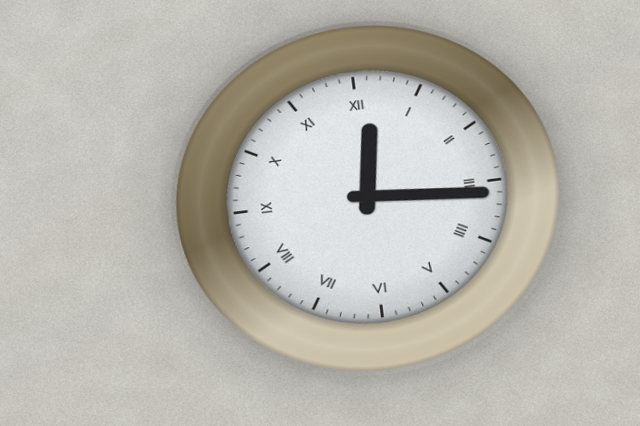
12:16
